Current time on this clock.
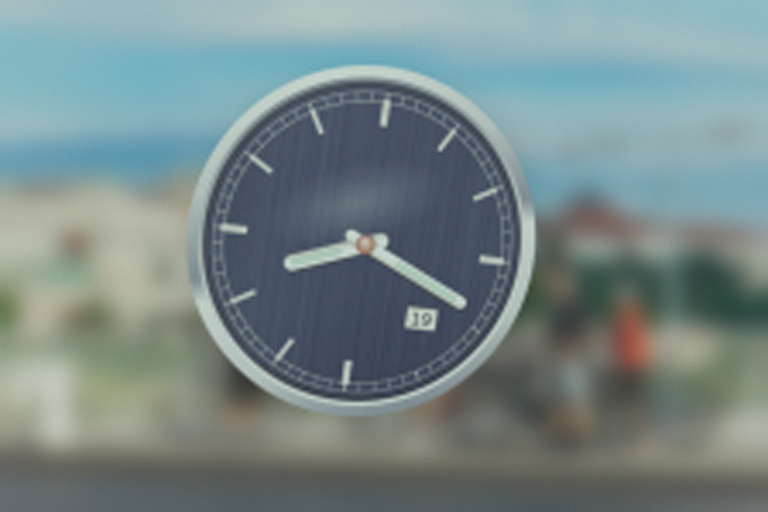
8:19
